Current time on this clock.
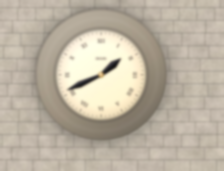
1:41
